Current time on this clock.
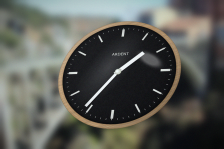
1:36
